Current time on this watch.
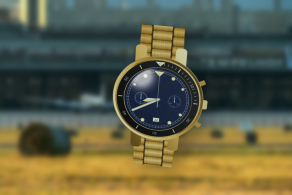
8:40
